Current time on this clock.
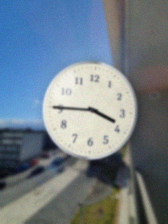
3:45
